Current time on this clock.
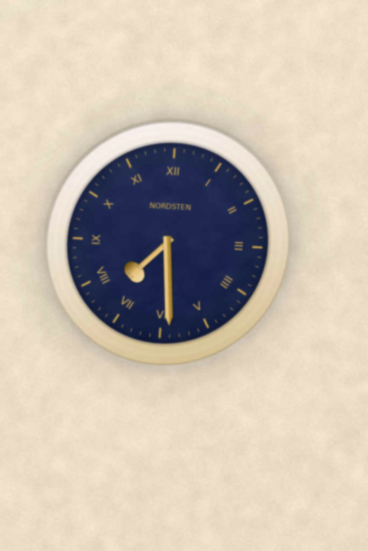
7:29
